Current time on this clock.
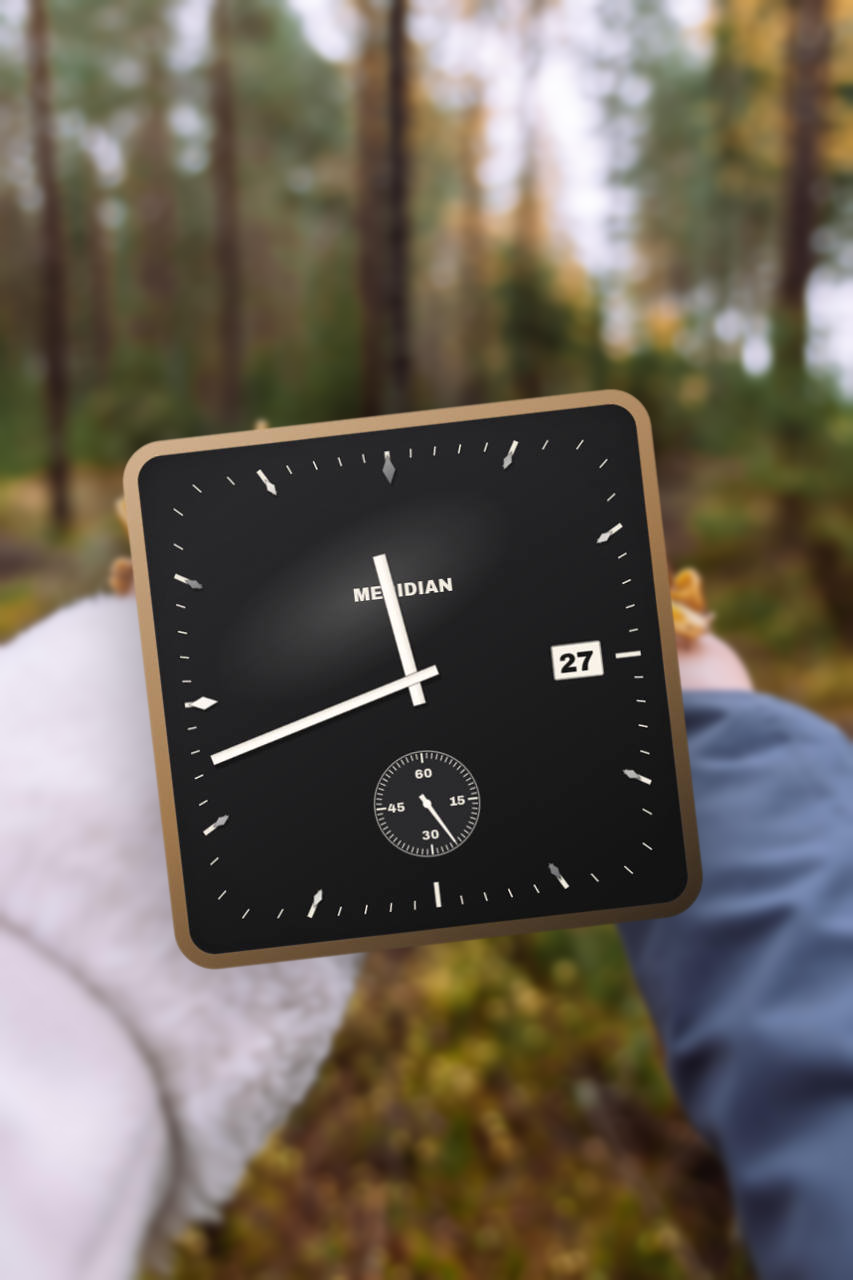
11:42:25
